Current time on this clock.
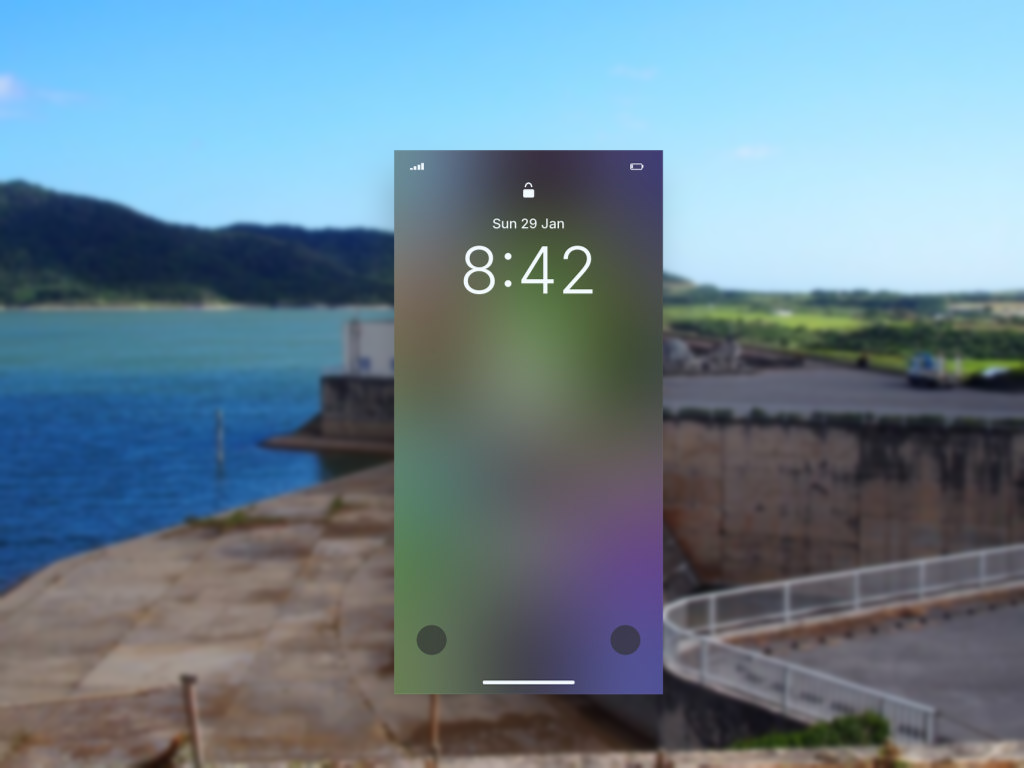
8:42
